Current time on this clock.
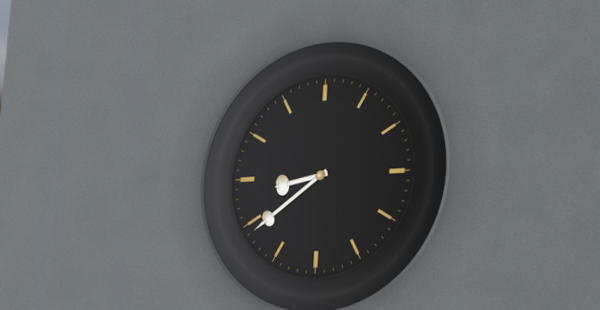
8:39
